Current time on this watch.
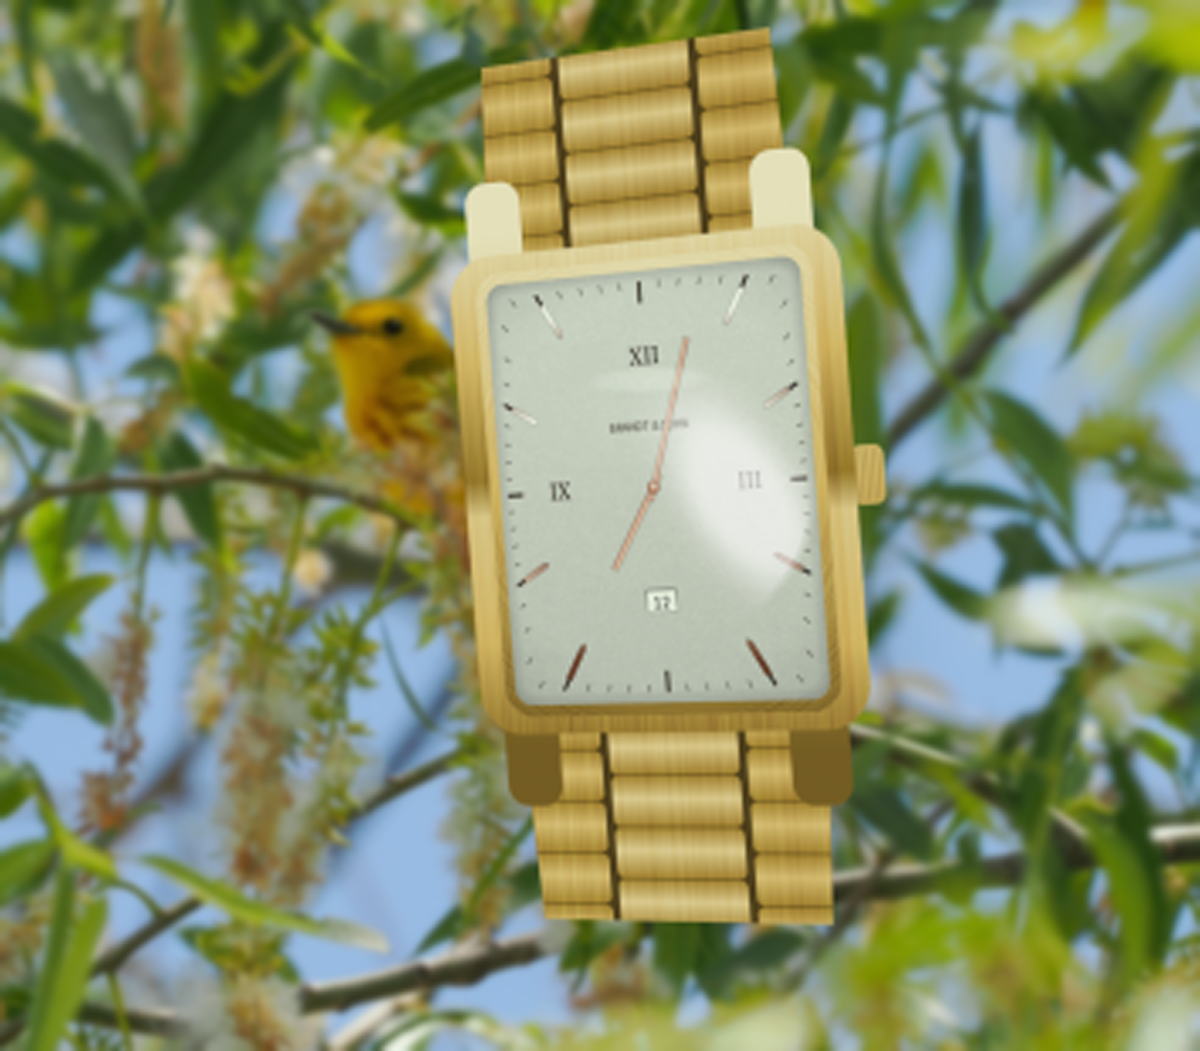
7:03
